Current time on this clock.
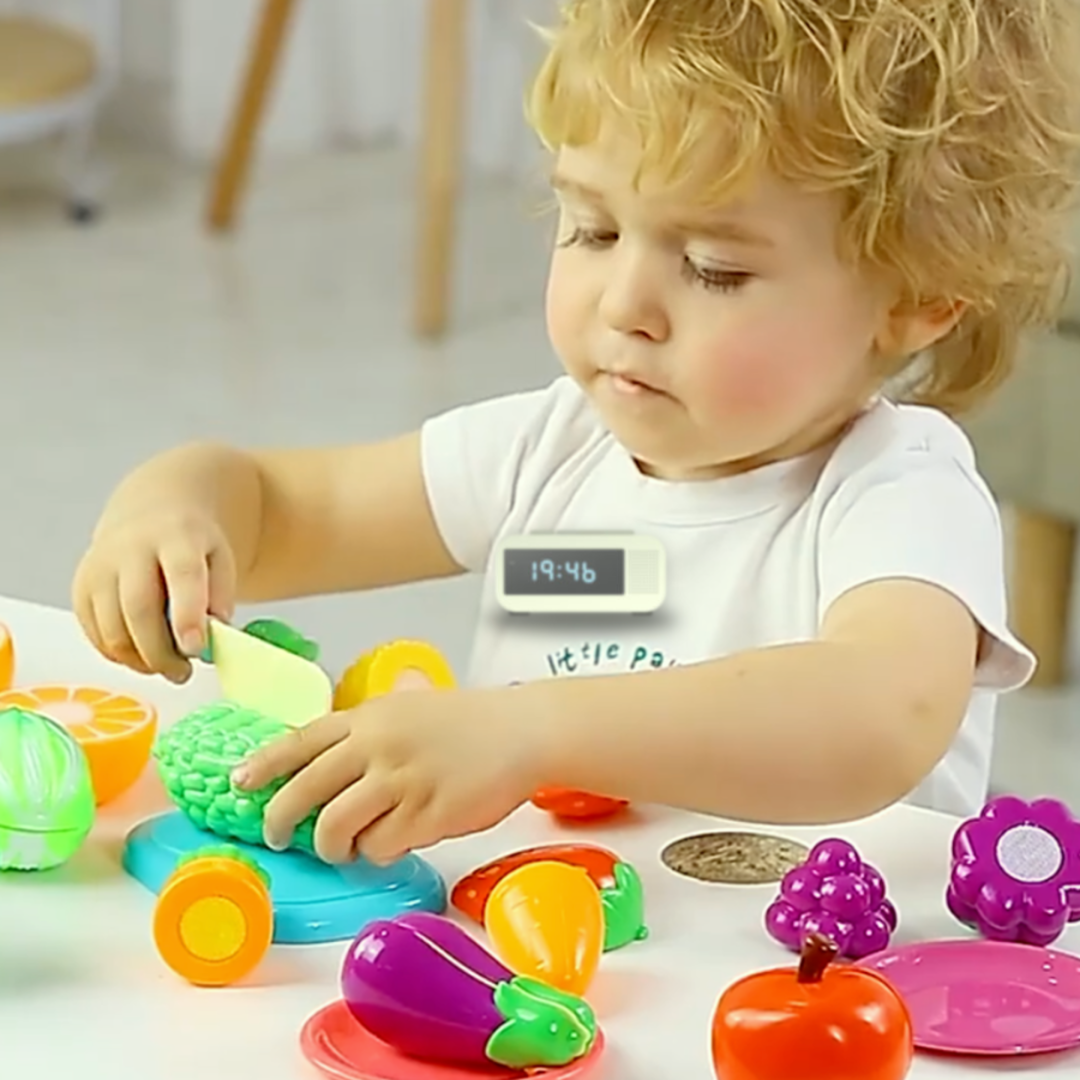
19:46
